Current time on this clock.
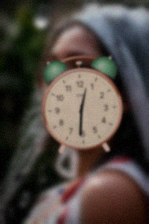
12:31
